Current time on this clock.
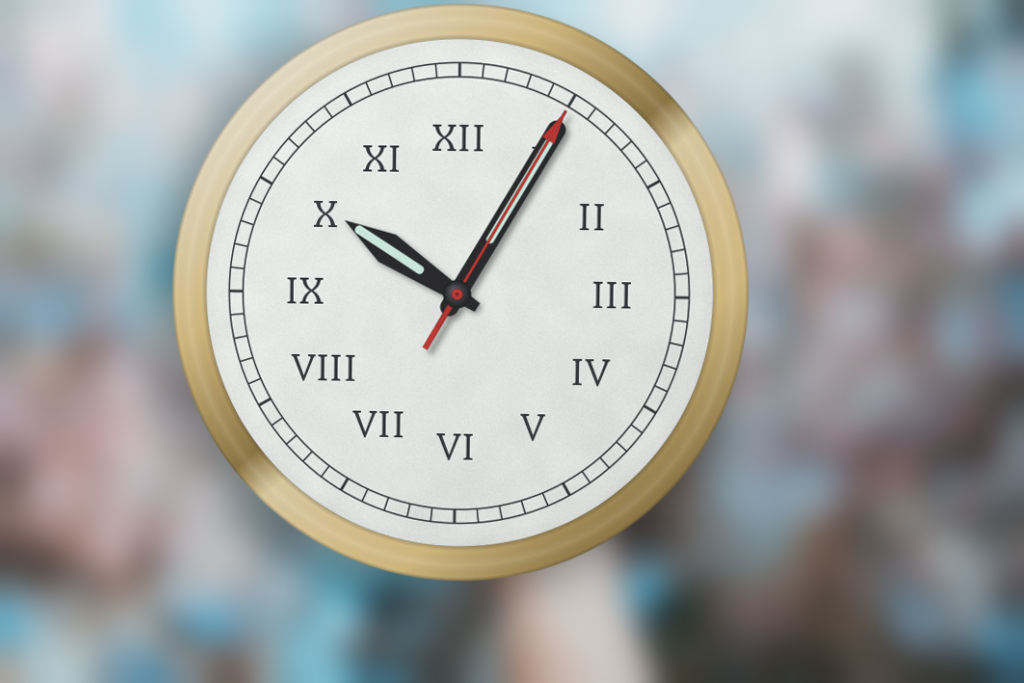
10:05:05
